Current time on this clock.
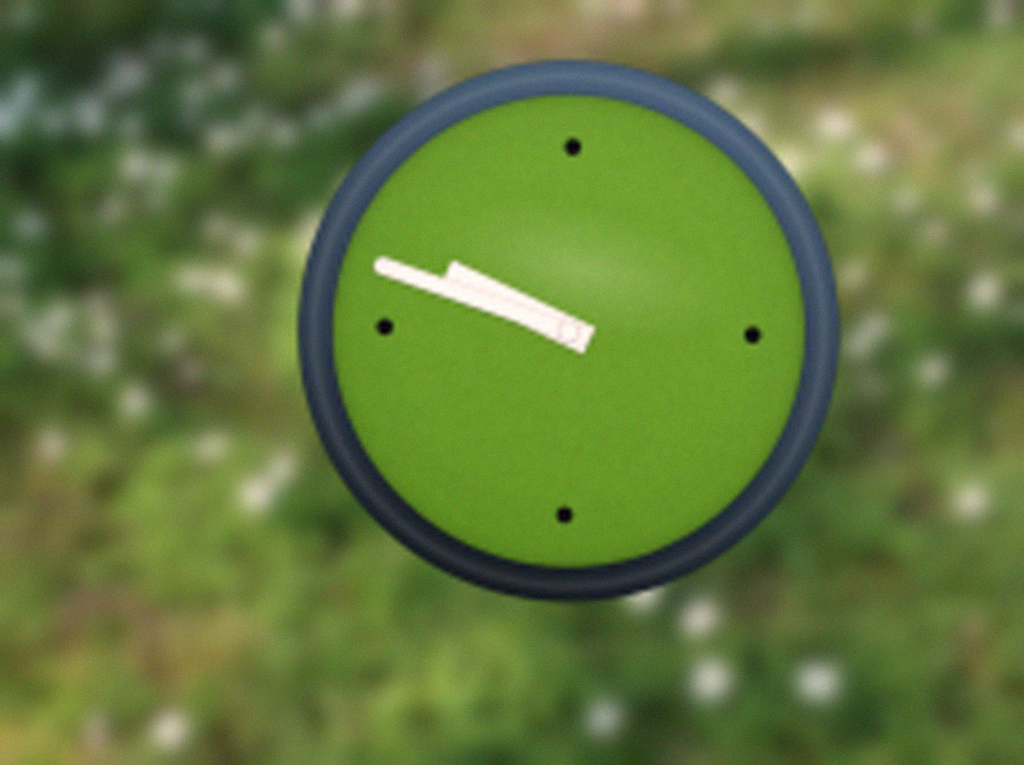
9:48
